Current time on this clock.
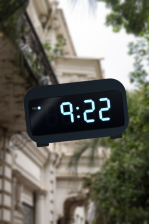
9:22
